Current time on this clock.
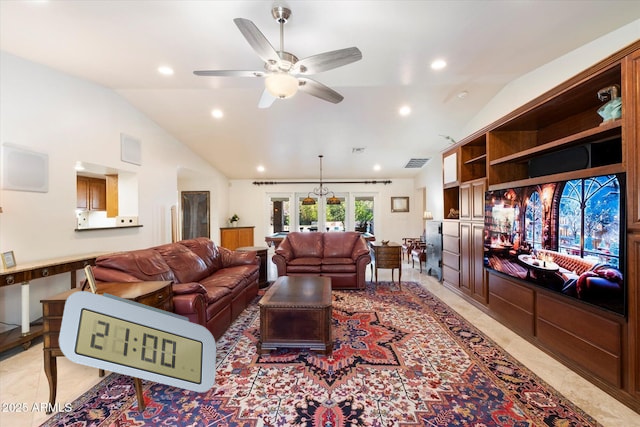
21:00
